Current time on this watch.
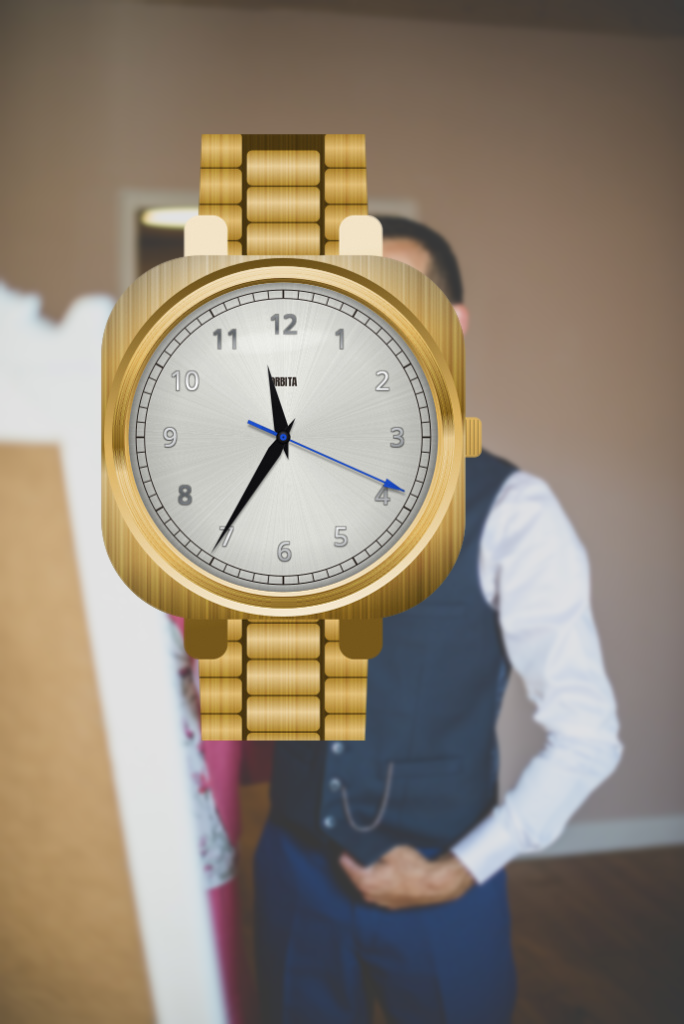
11:35:19
